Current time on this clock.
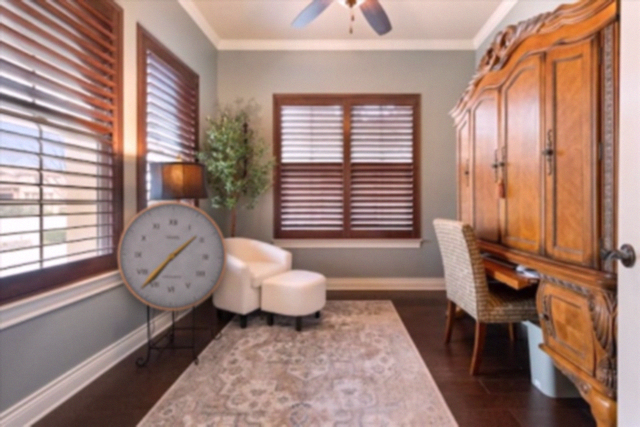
1:37
